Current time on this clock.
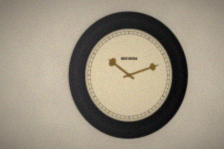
10:12
